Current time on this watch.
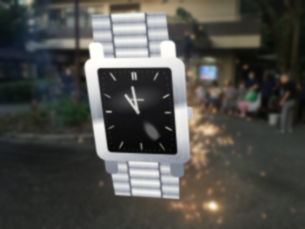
10:59
